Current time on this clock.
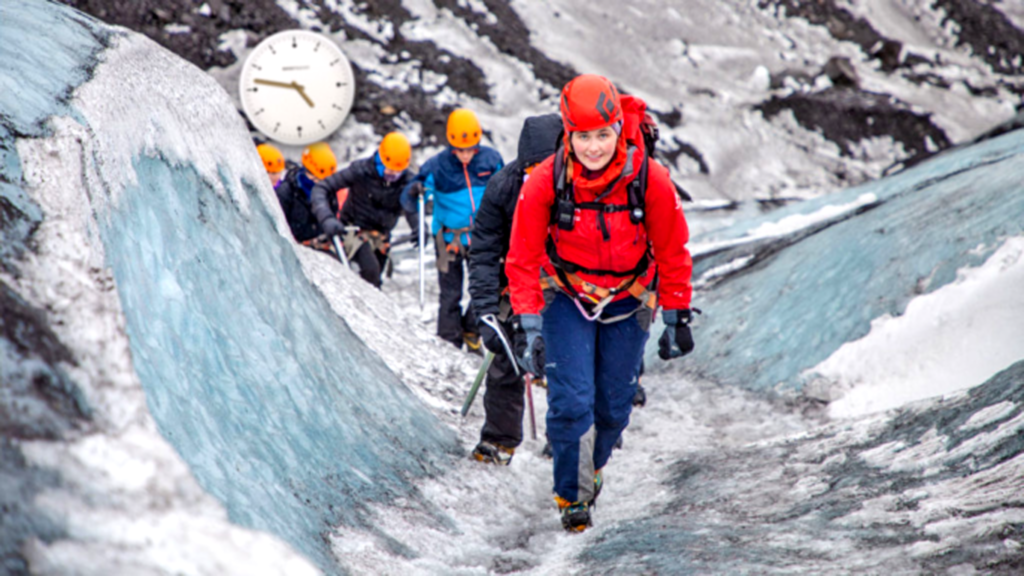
4:47
